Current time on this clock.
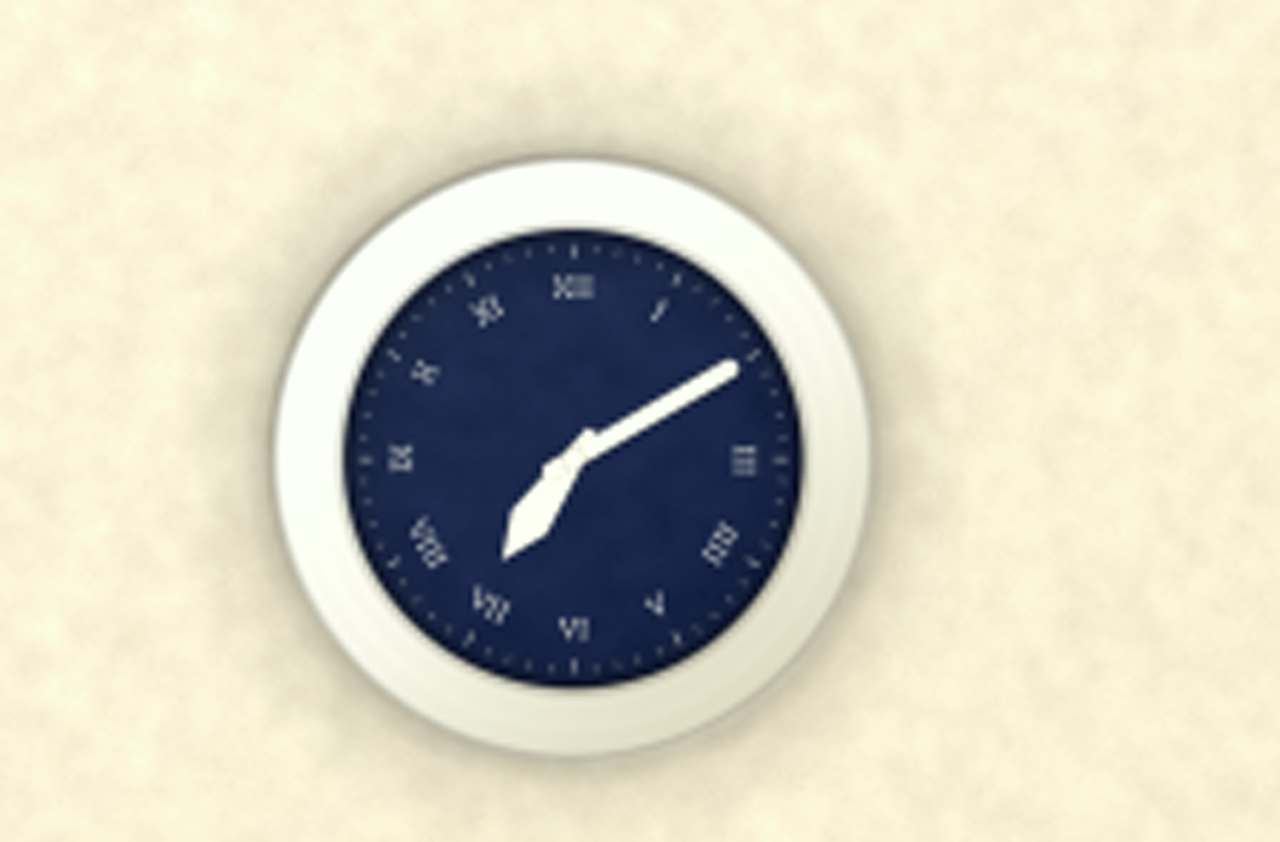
7:10
